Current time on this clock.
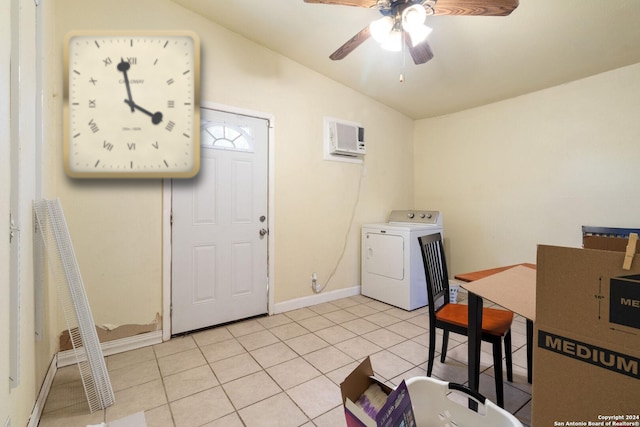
3:58
